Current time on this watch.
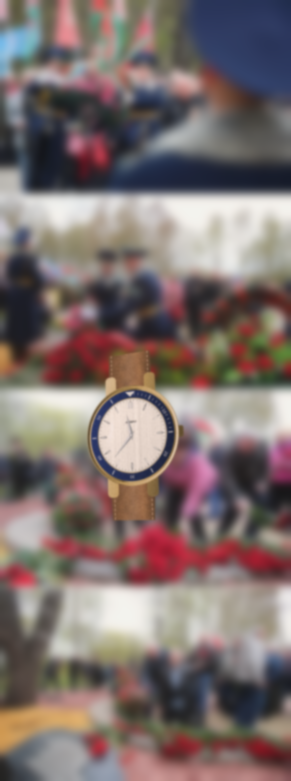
11:37
